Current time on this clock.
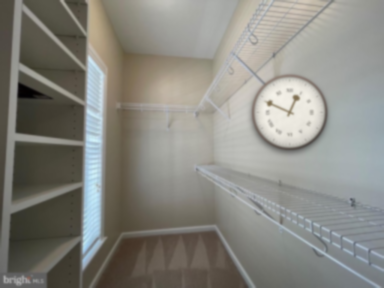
12:49
